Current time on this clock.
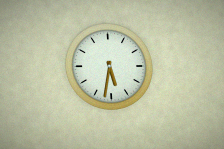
5:32
